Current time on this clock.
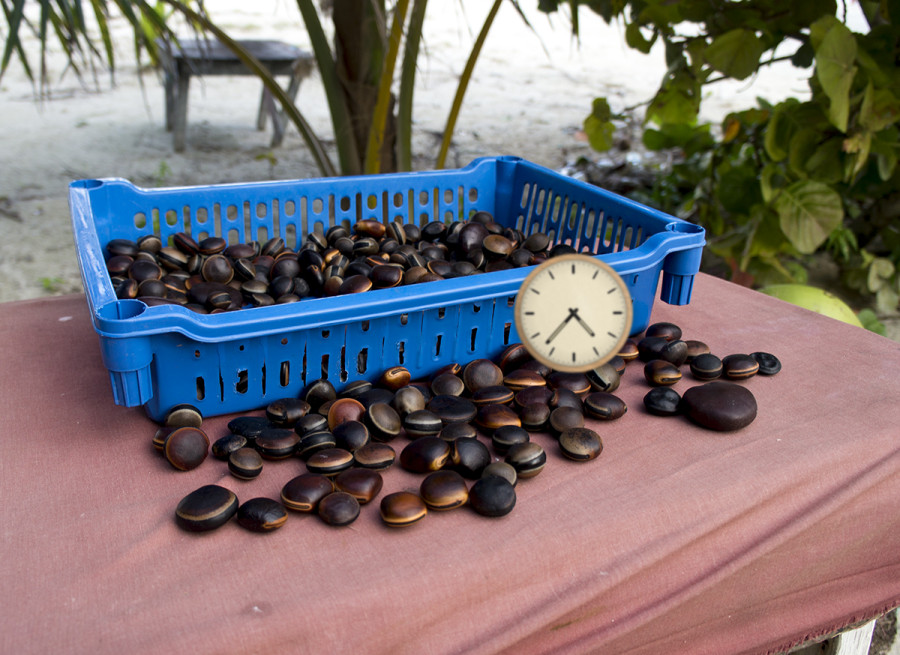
4:37
